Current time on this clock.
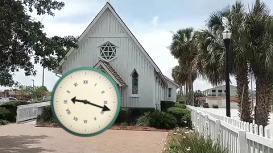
9:18
